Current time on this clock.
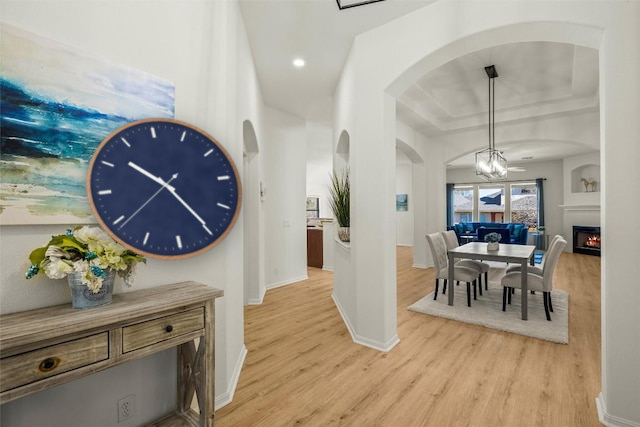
10:24:39
